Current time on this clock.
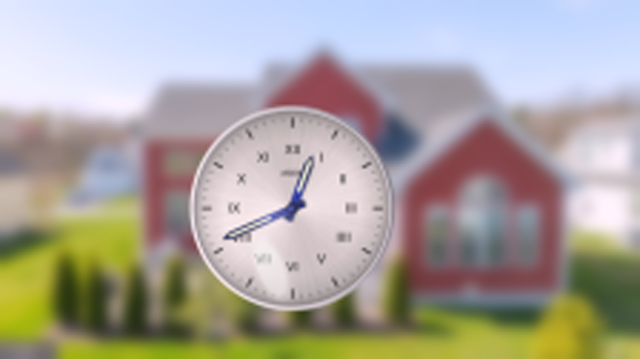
12:41
